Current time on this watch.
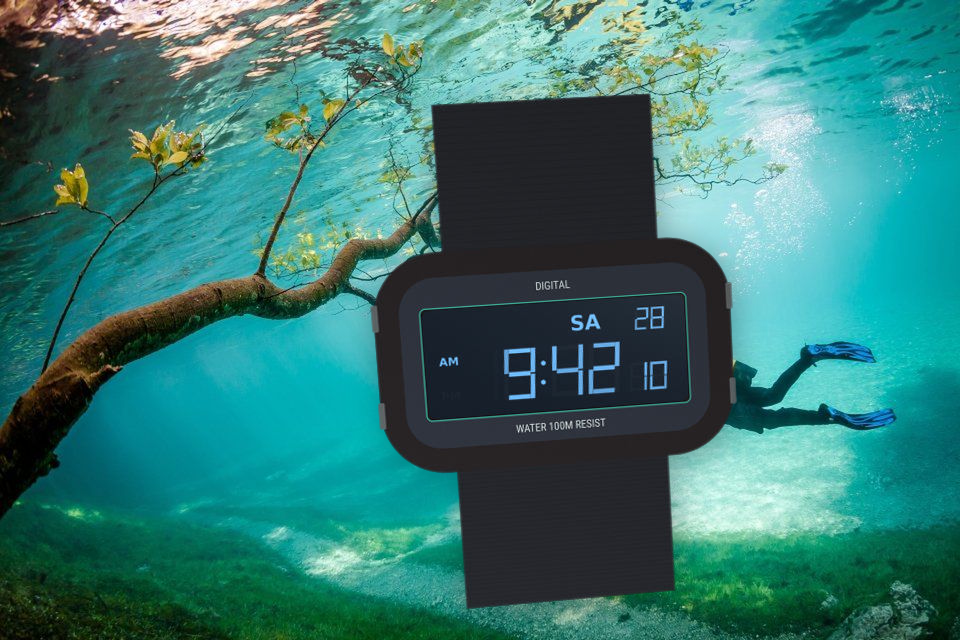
9:42:10
